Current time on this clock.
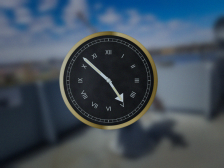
4:52
